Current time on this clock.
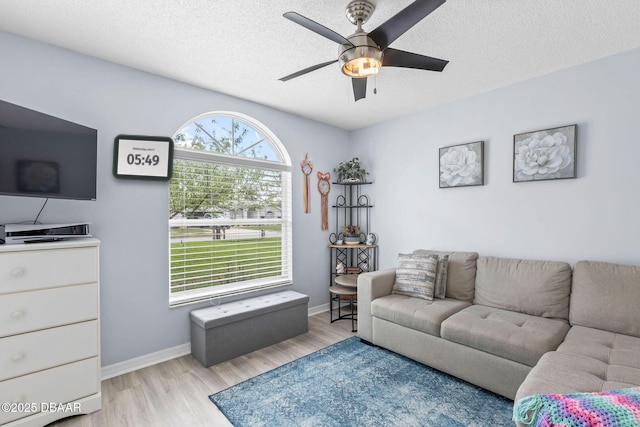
5:49
